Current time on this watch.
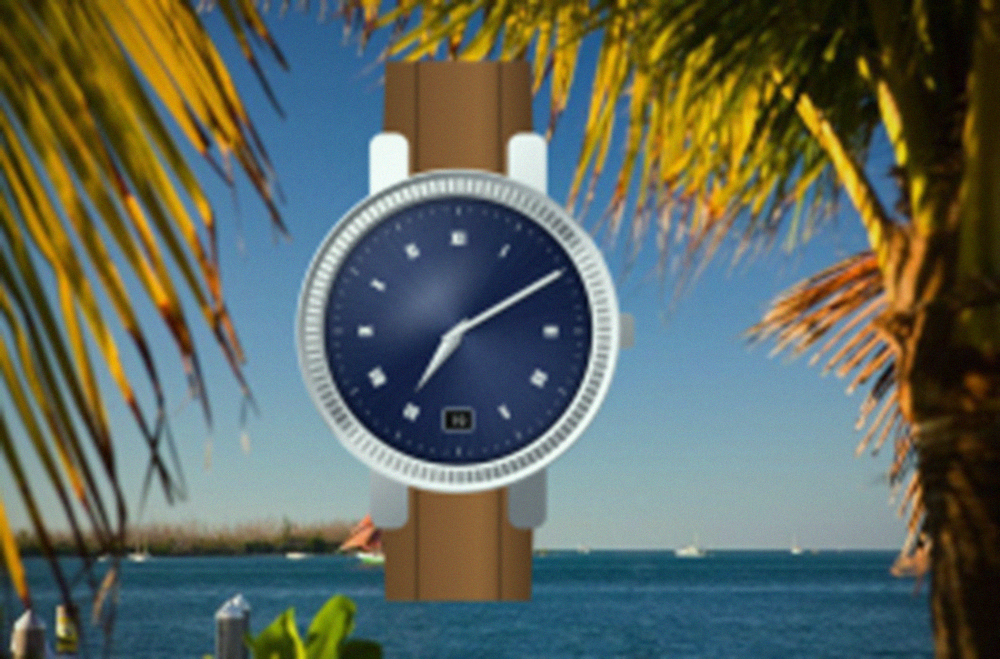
7:10
